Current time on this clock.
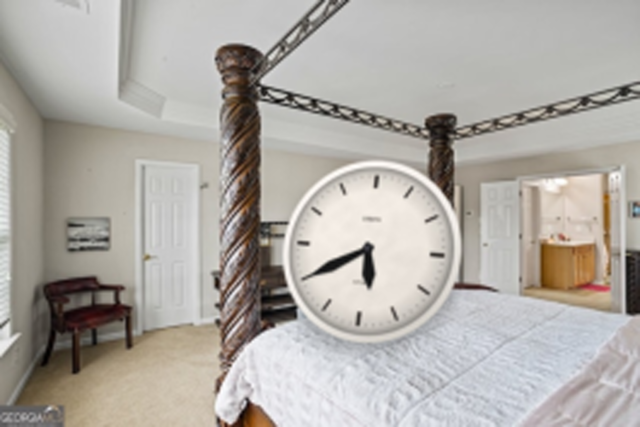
5:40
